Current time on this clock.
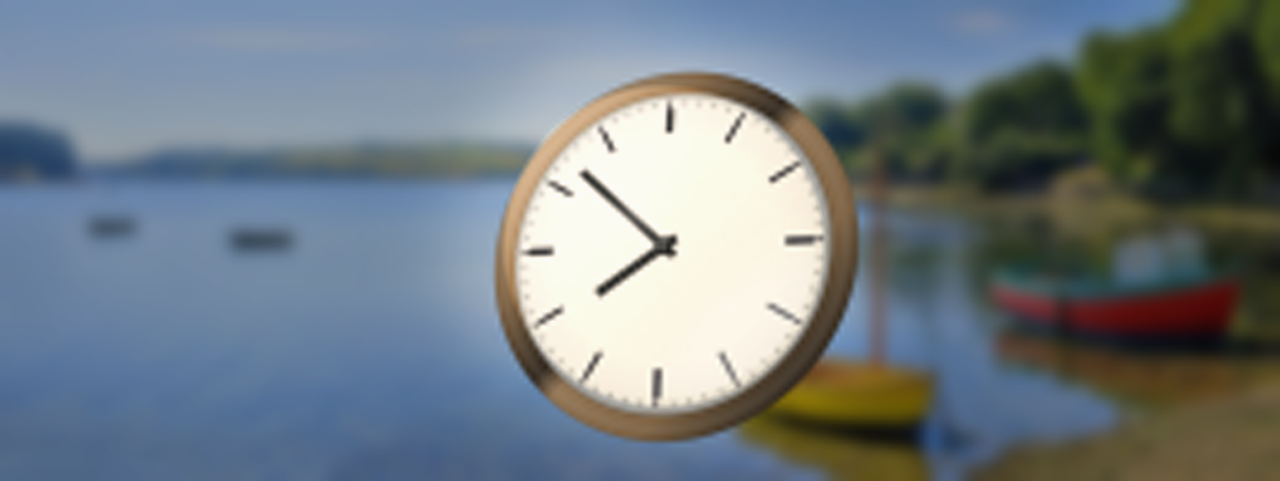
7:52
